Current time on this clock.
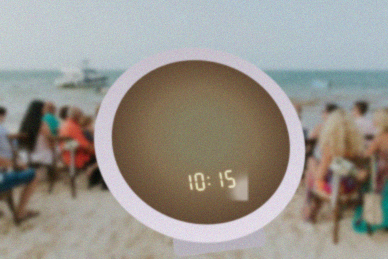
10:15
